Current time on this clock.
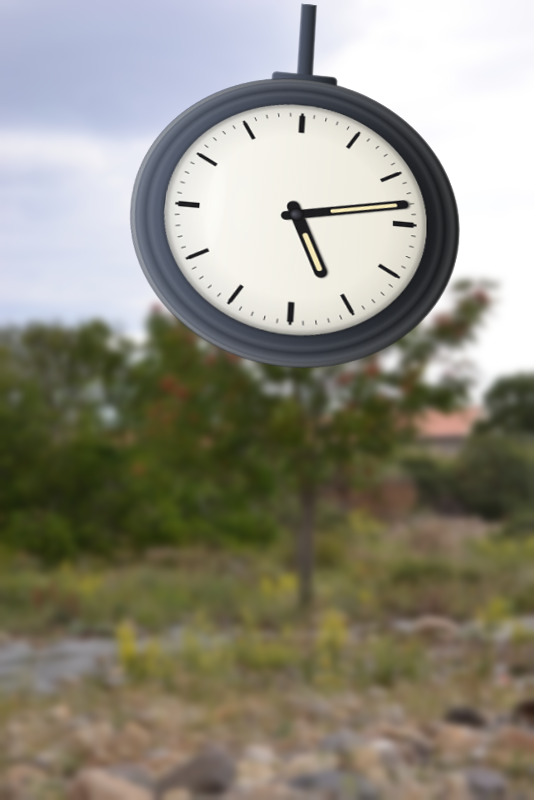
5:13
